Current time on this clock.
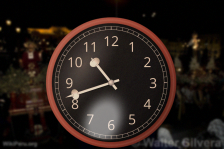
10:42
